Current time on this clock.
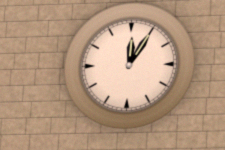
12:05
